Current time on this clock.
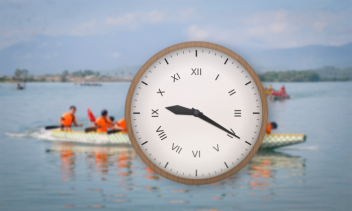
9:20
